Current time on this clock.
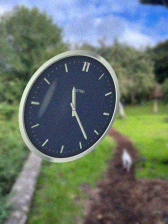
11:23
